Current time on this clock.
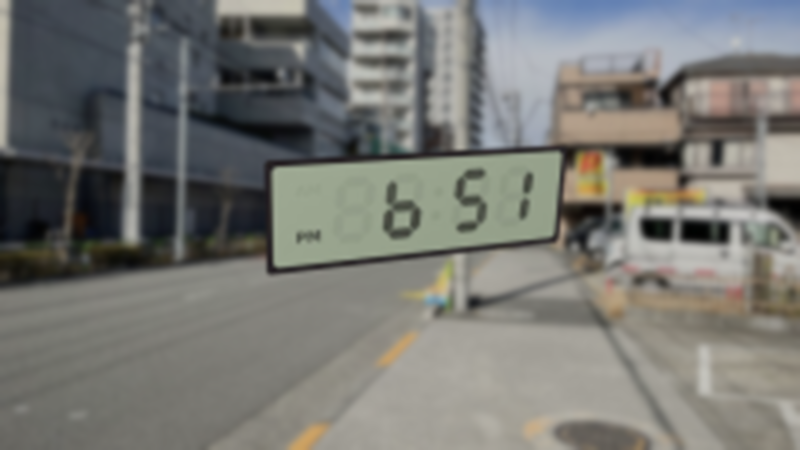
6:51
